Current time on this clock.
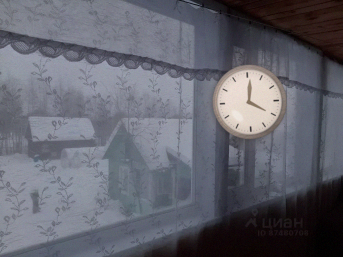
4:01
